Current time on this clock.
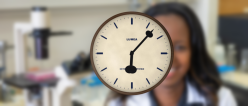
6:07
